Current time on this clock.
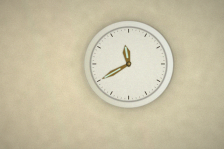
11:40
